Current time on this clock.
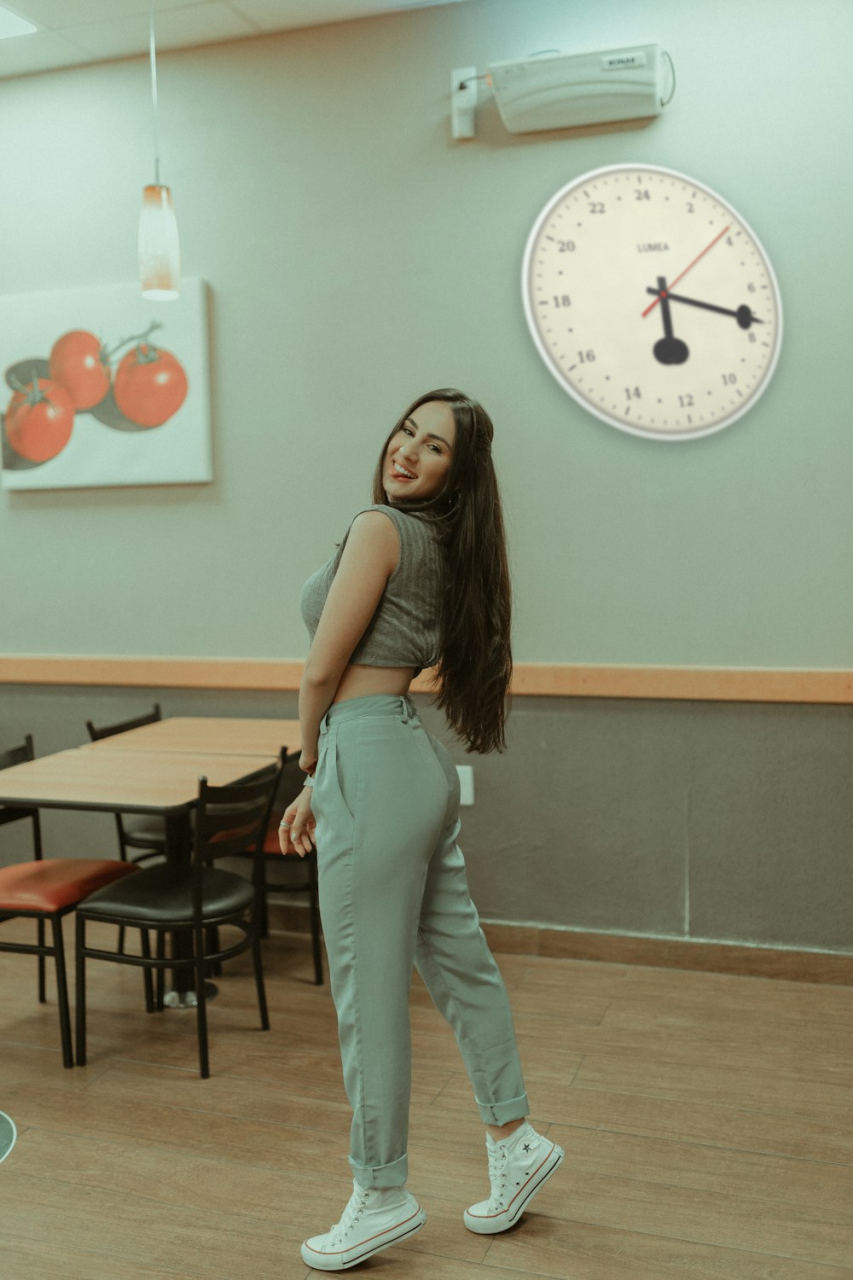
12:18:09
